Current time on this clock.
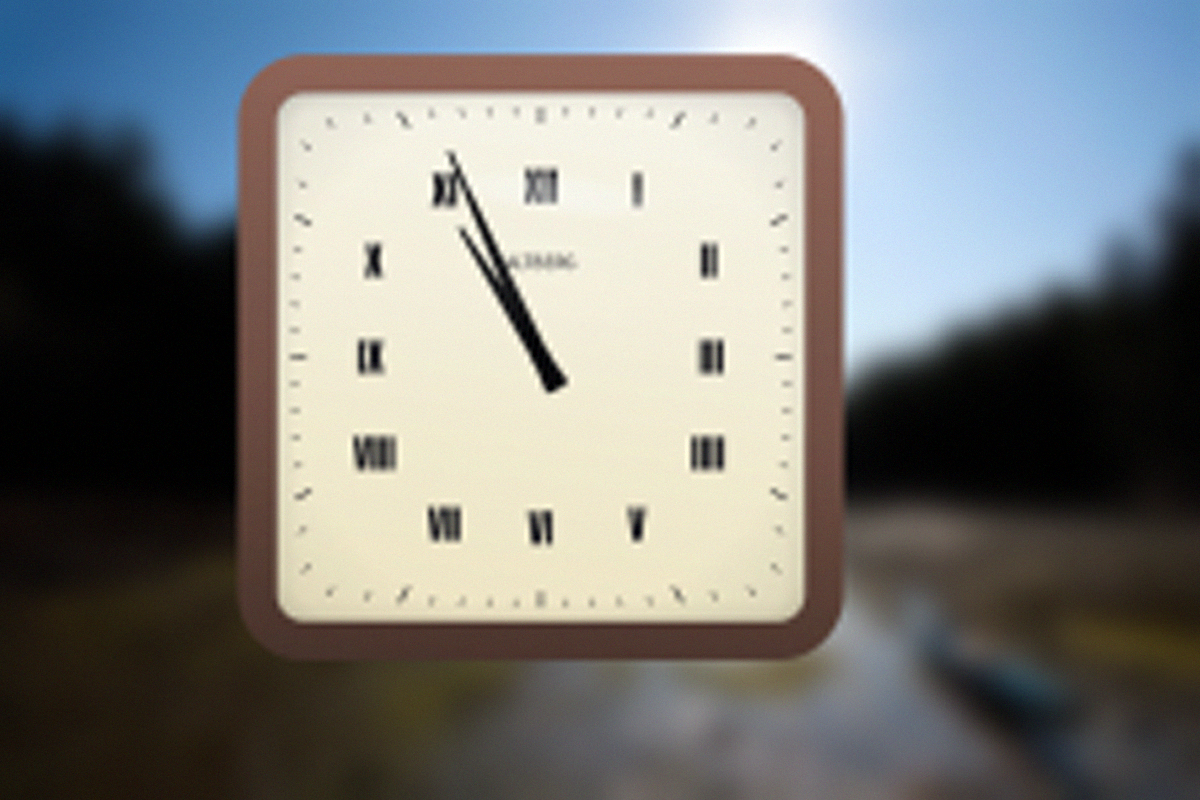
10:56
